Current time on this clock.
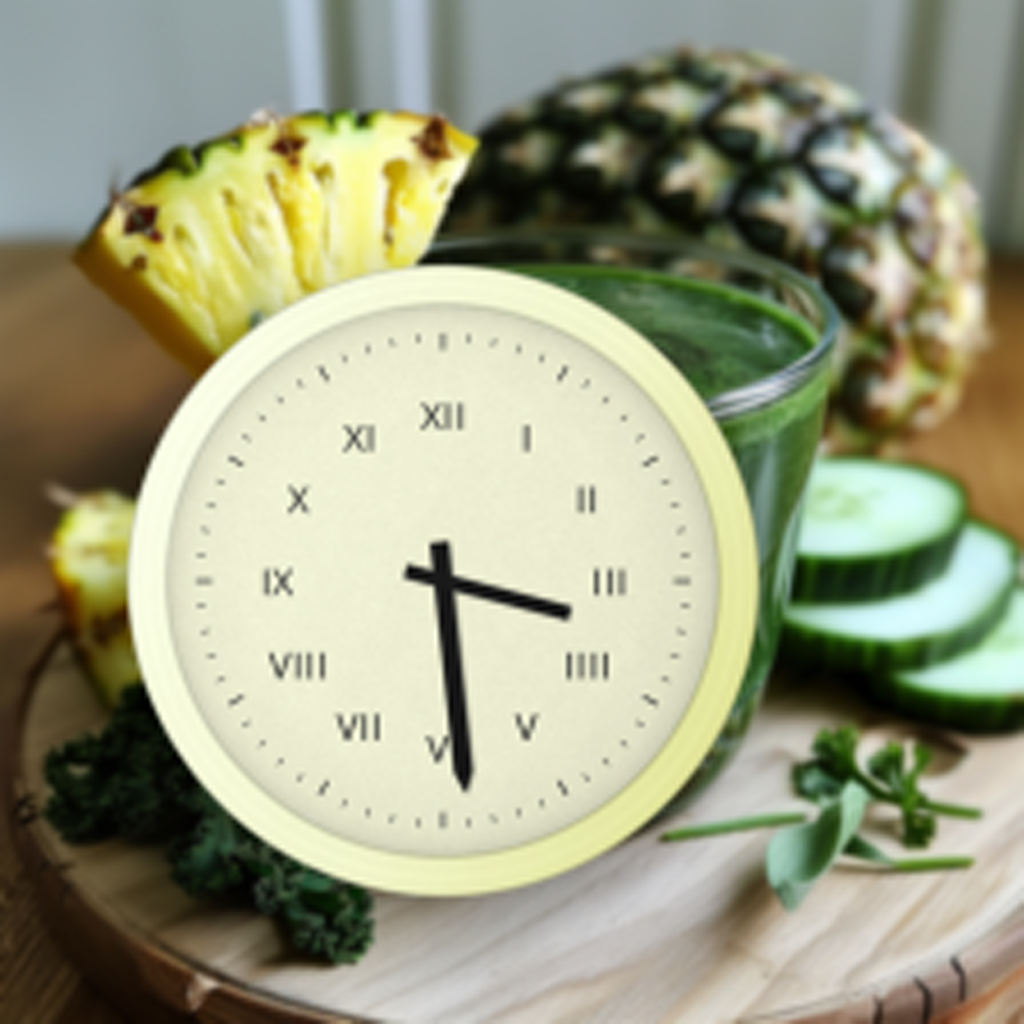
3:29
